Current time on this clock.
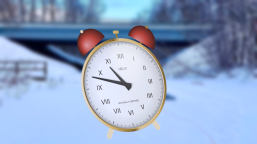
10:48
